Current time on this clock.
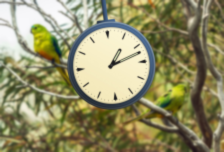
1:12
